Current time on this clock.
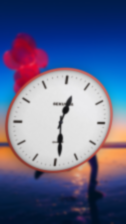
12:29
